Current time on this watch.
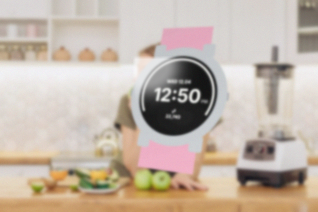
12:50
